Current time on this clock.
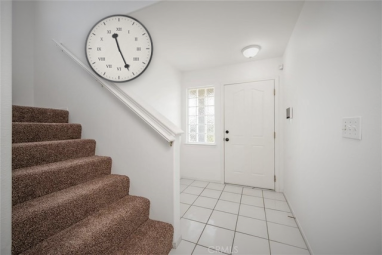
11:26
